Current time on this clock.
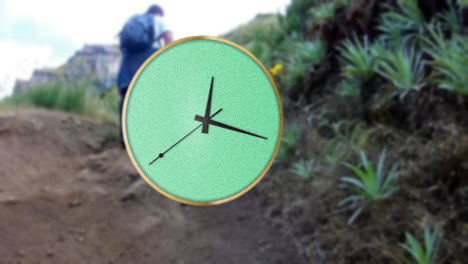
12:17:39
